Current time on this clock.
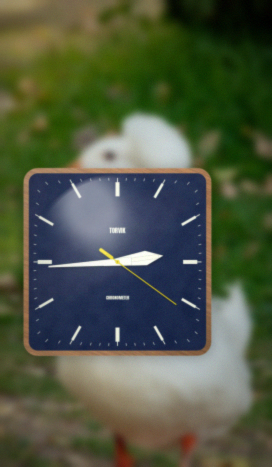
2:44:21
